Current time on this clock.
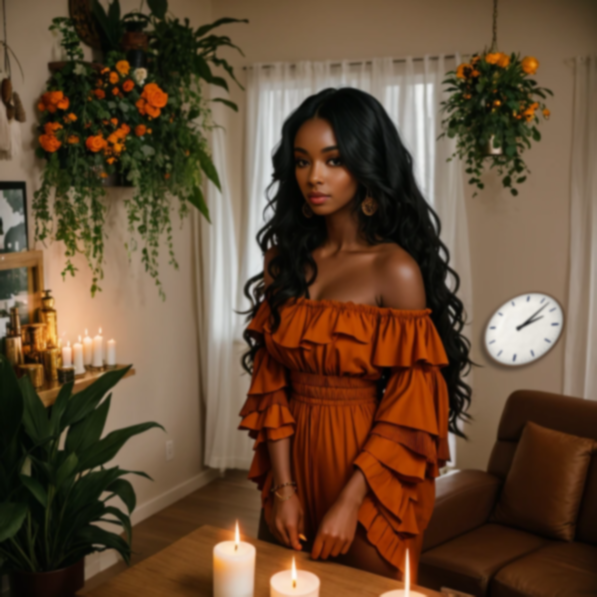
2:07
